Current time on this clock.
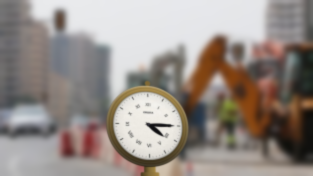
4:15
